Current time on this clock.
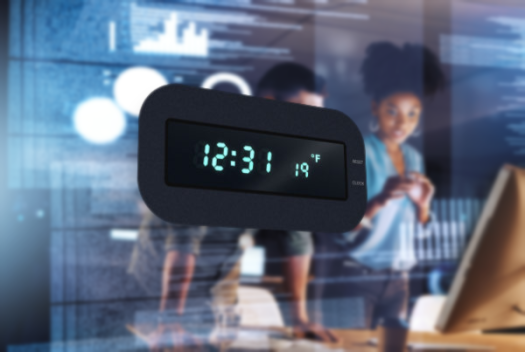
12:31
